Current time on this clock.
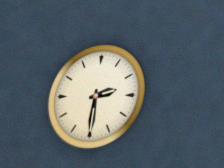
2:30
